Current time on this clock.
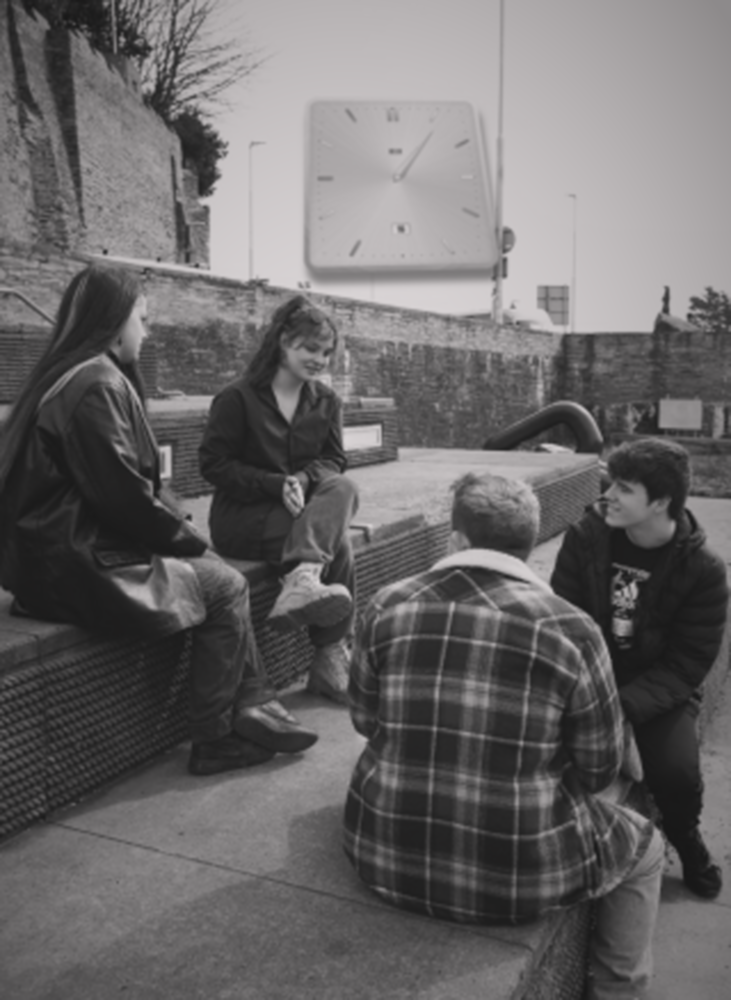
1:06
